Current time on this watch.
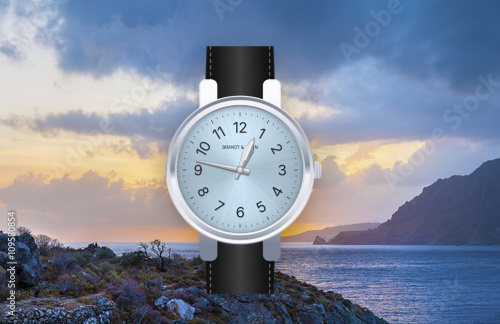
12:47
